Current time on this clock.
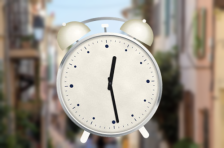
12:29
